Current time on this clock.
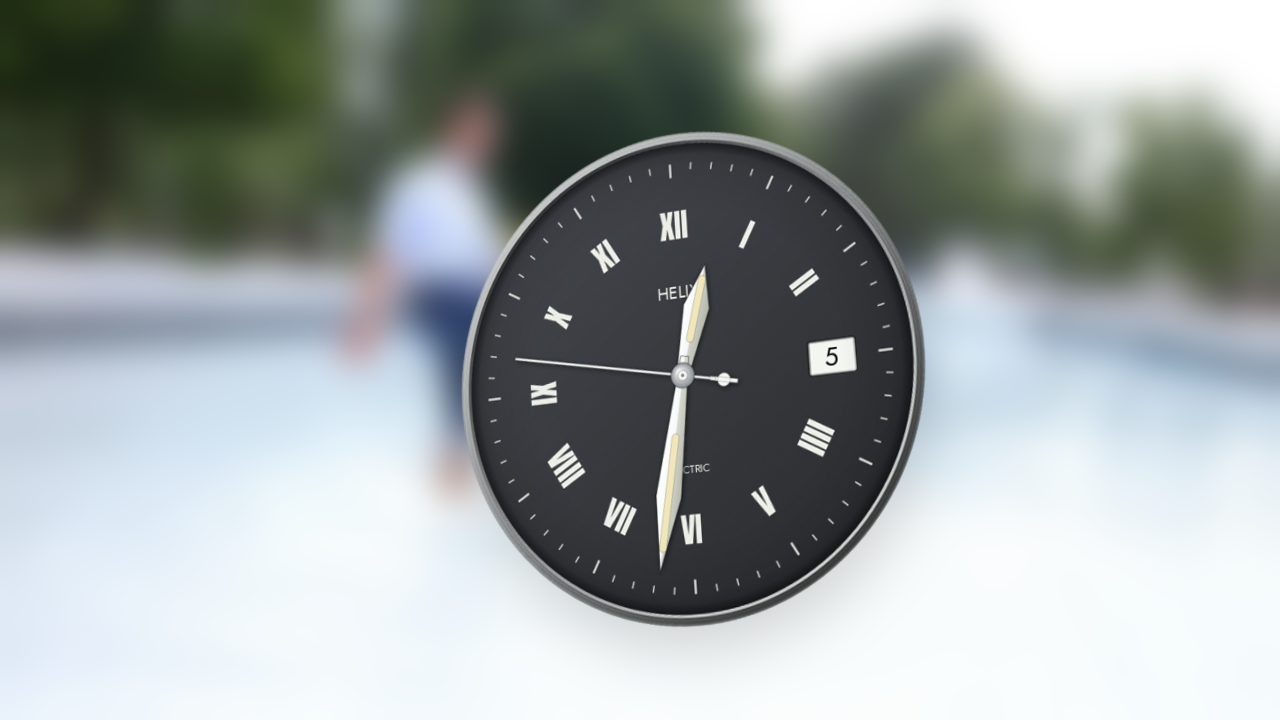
12:31:47
